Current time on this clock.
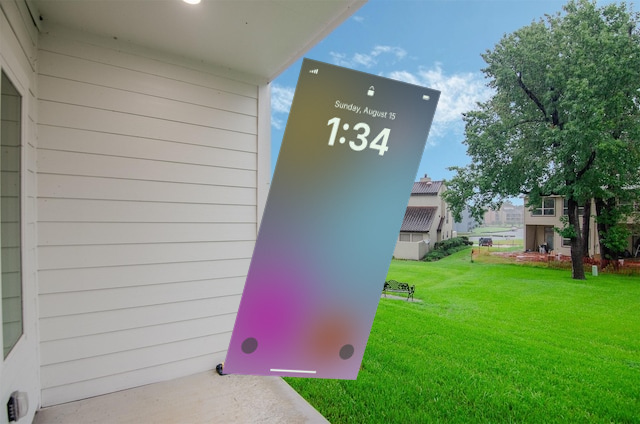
1:34
